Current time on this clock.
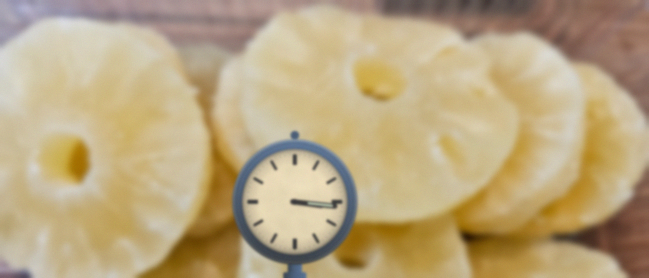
3:16
